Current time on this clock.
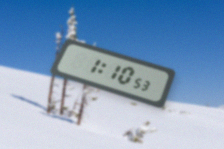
1:10:53
